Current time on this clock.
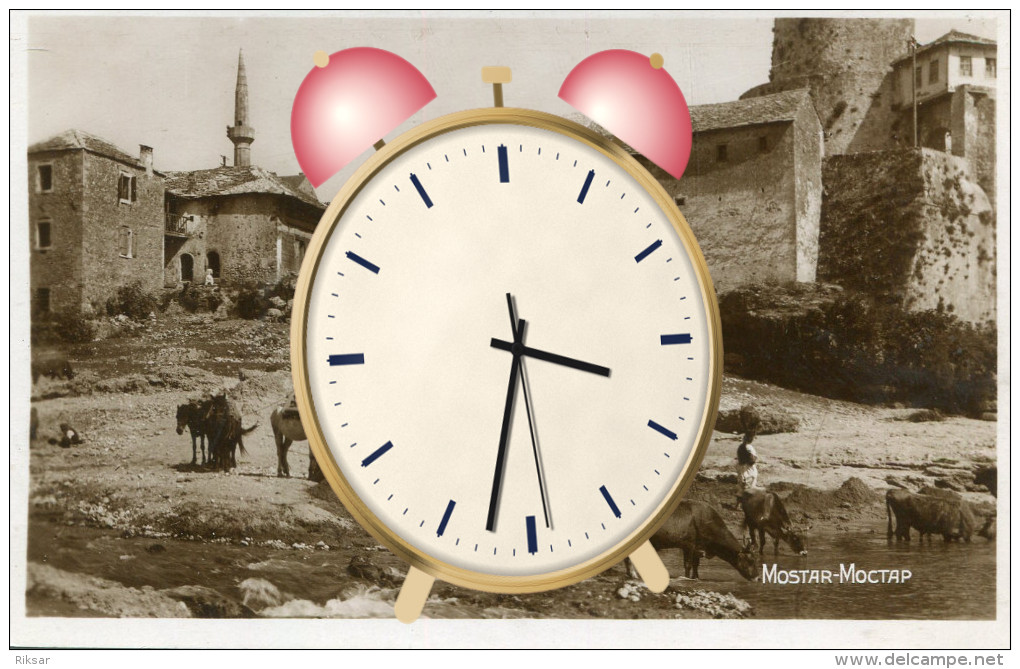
3:32:29
